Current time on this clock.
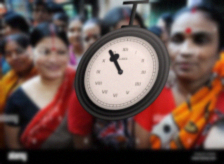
10:54
